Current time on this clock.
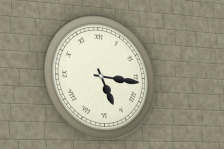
5:16
